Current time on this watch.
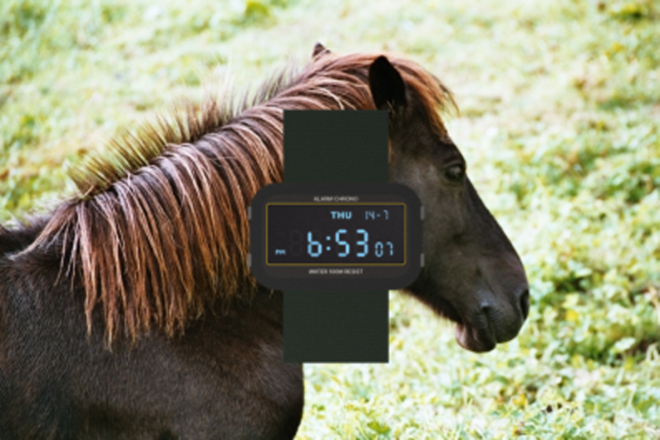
6:53:07
